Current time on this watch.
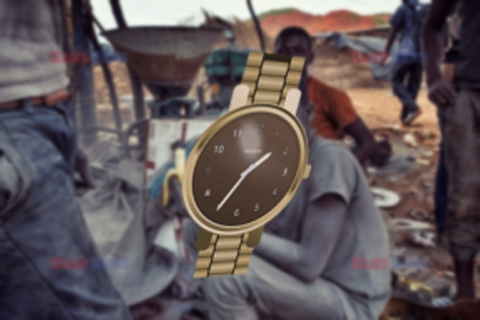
1:35
